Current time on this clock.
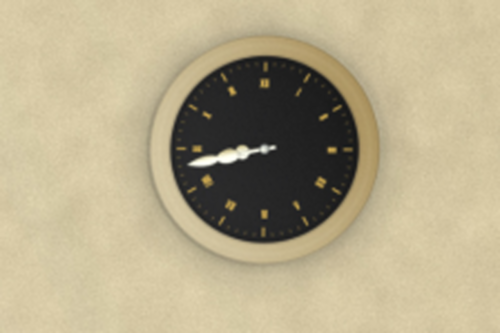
8:43
